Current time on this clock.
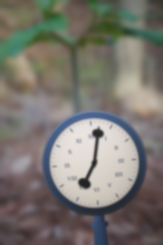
7:02
